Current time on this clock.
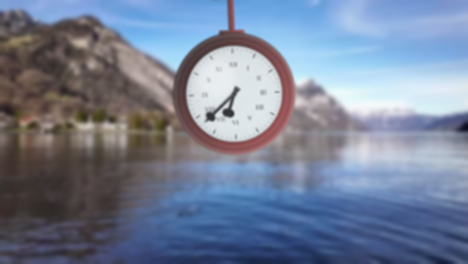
6:38
